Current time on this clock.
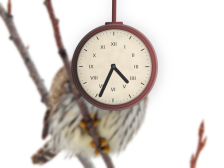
4:34
